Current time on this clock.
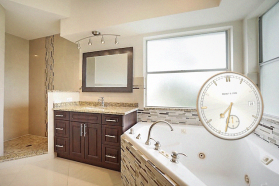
7:33
